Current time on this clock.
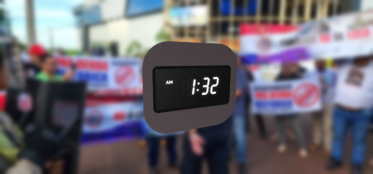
1:32
